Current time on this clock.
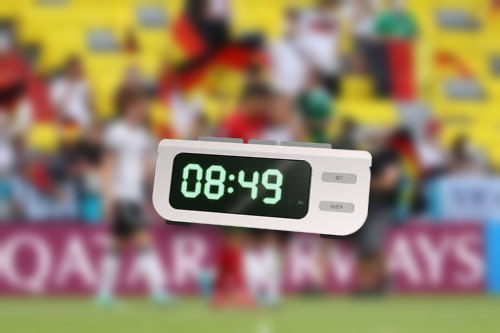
8:49
